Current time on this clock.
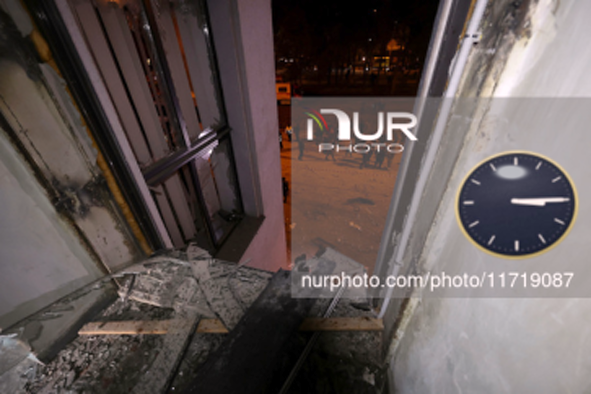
3:15
